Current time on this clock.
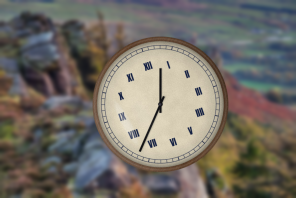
12:37
